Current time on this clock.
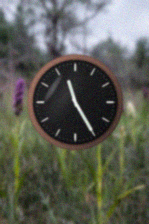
11:25
